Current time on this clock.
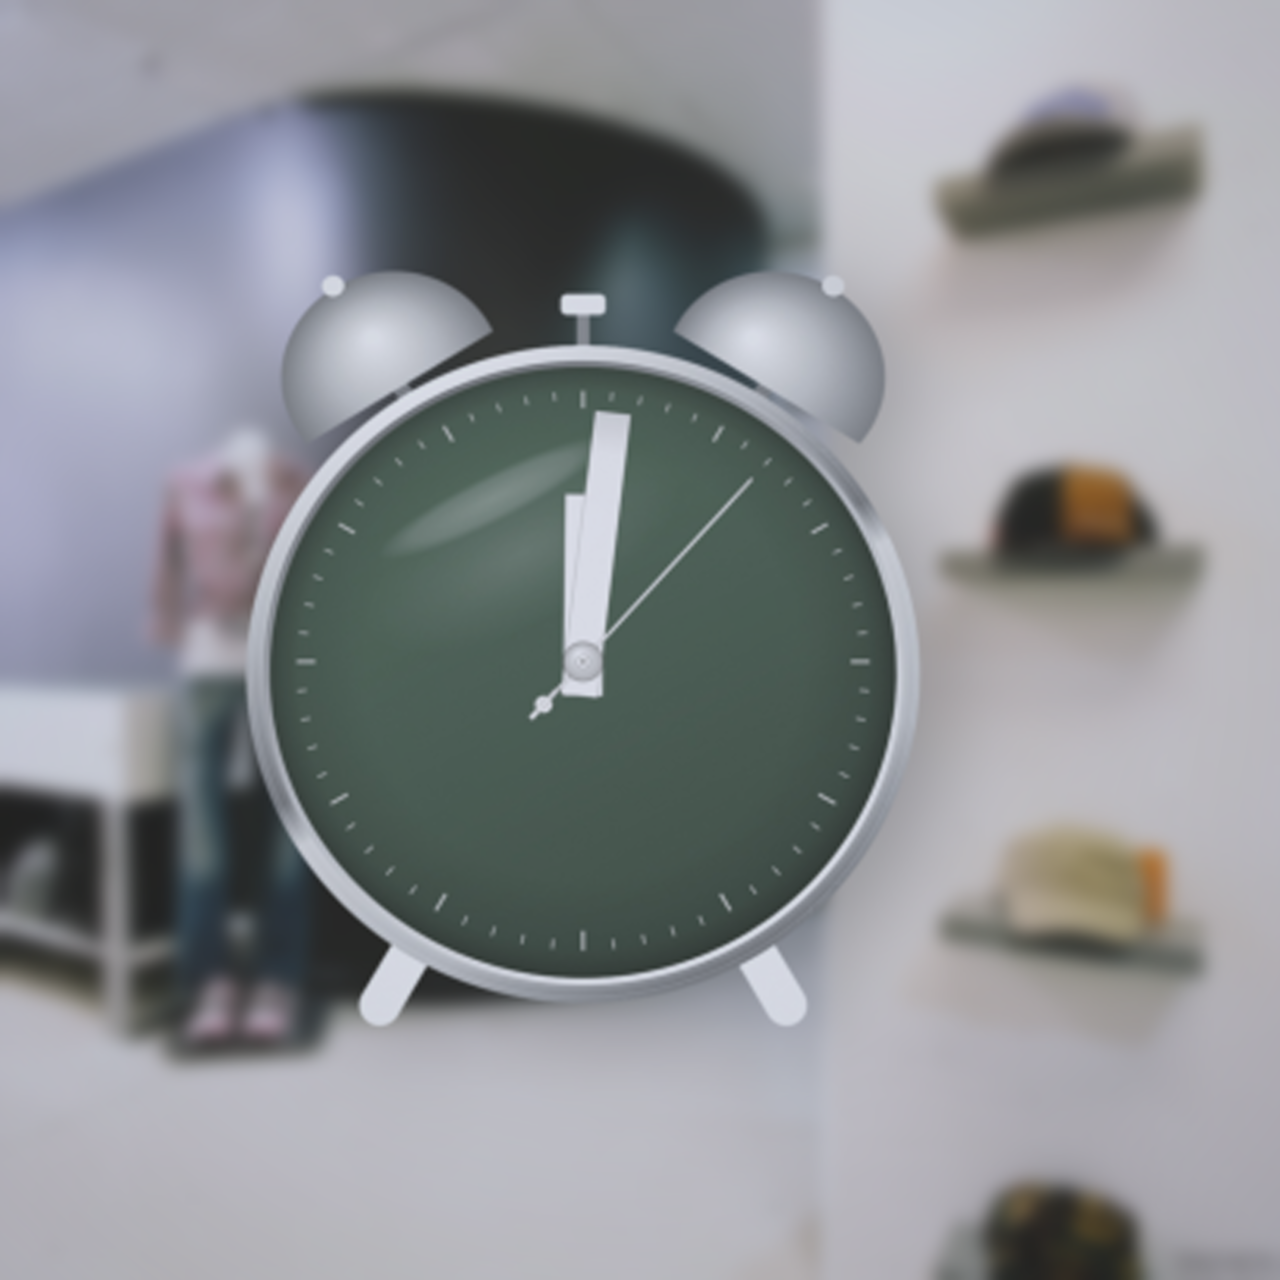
12:01:07
